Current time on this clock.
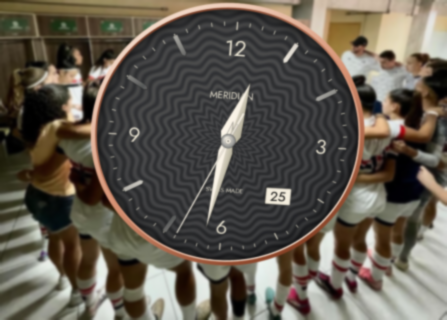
12:31:34
